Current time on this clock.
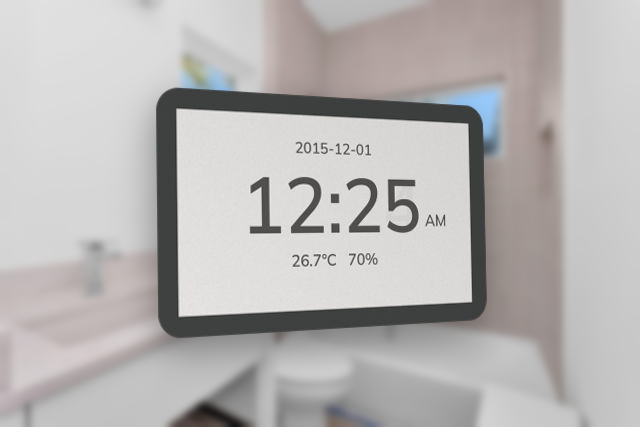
12:25
